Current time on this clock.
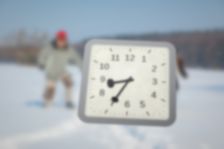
8:35
